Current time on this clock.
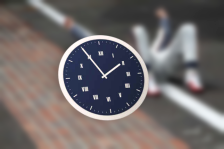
1:55
